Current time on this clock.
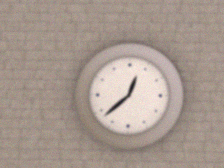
12:38
